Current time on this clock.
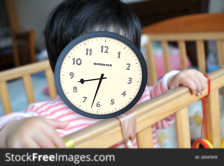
8:32
